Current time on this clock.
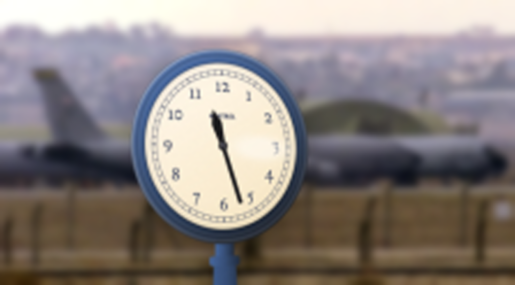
11:27
